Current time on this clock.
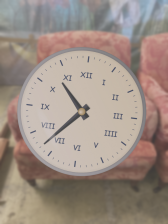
10:37
